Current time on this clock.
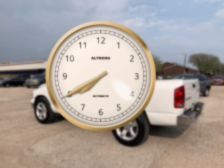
7:40
